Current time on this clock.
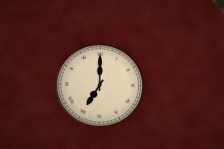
7:00
